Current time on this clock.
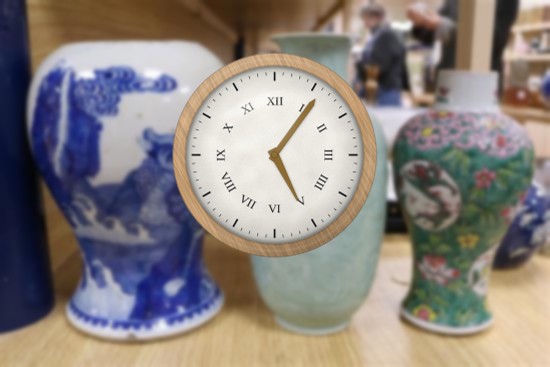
5:06
